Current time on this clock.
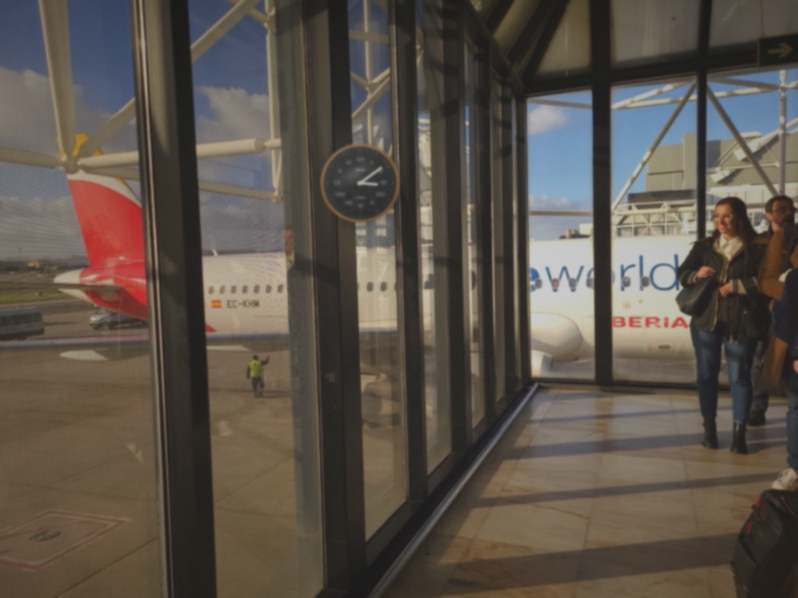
3:09
